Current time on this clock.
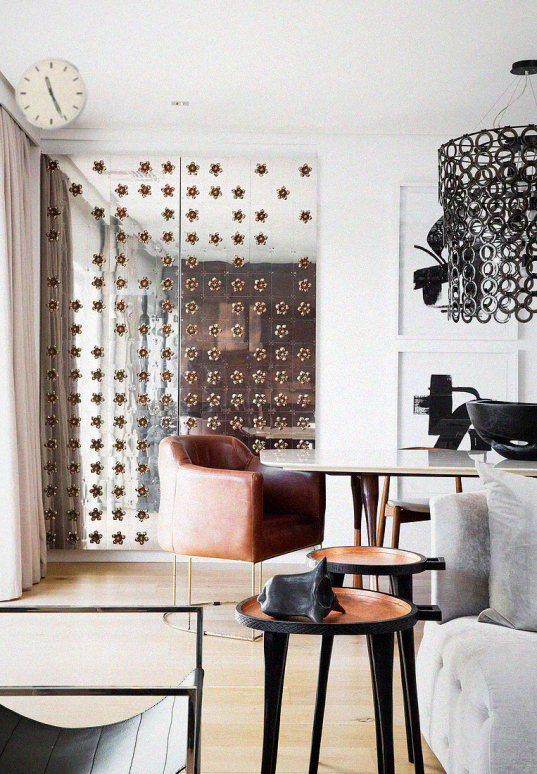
11:26
